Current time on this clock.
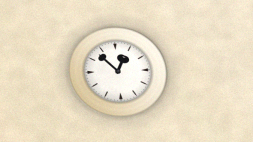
12:53
